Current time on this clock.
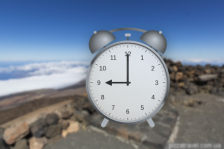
9:00
